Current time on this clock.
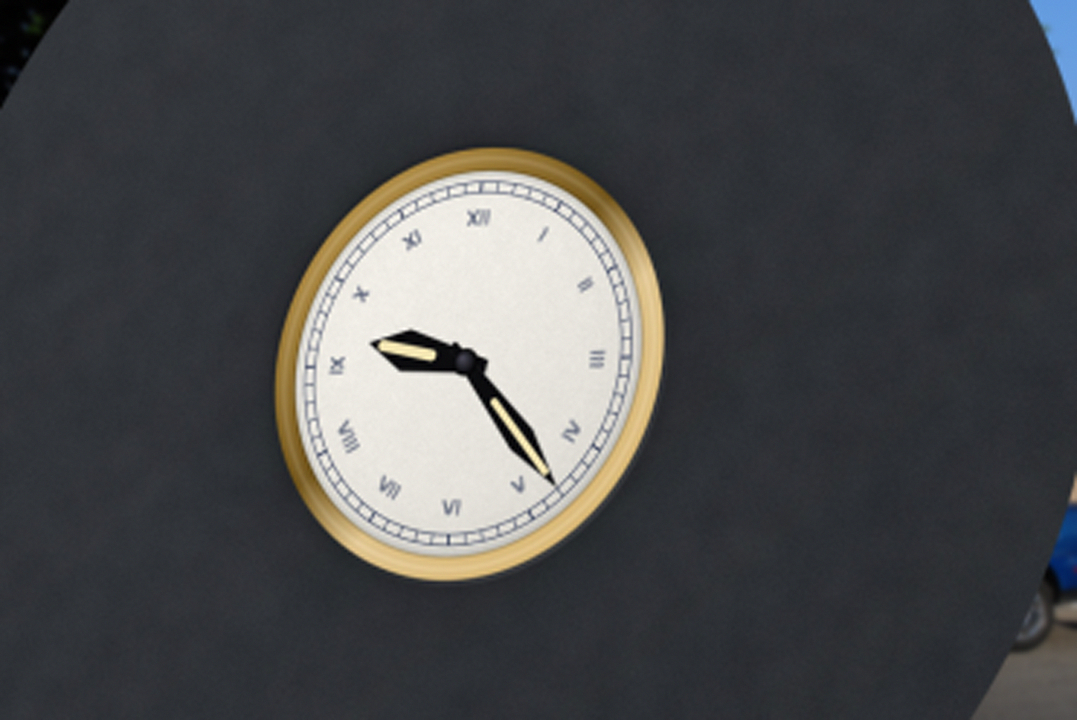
9:23
